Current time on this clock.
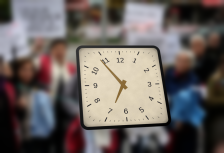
6:54
